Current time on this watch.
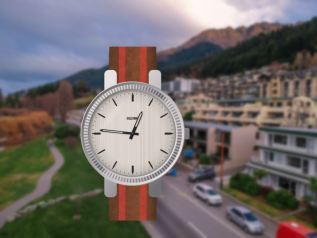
12:46
